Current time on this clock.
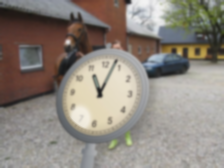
11:03
